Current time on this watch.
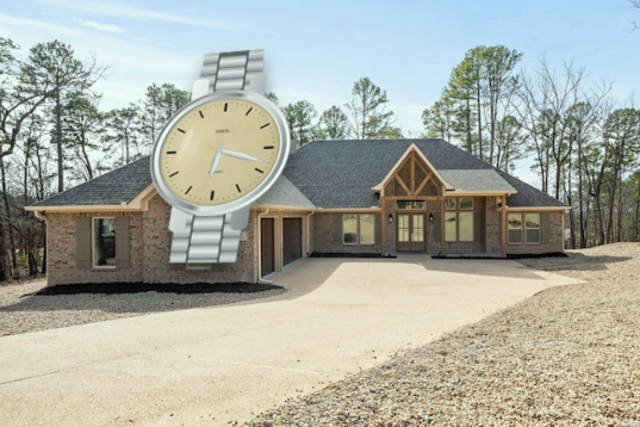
6:18
